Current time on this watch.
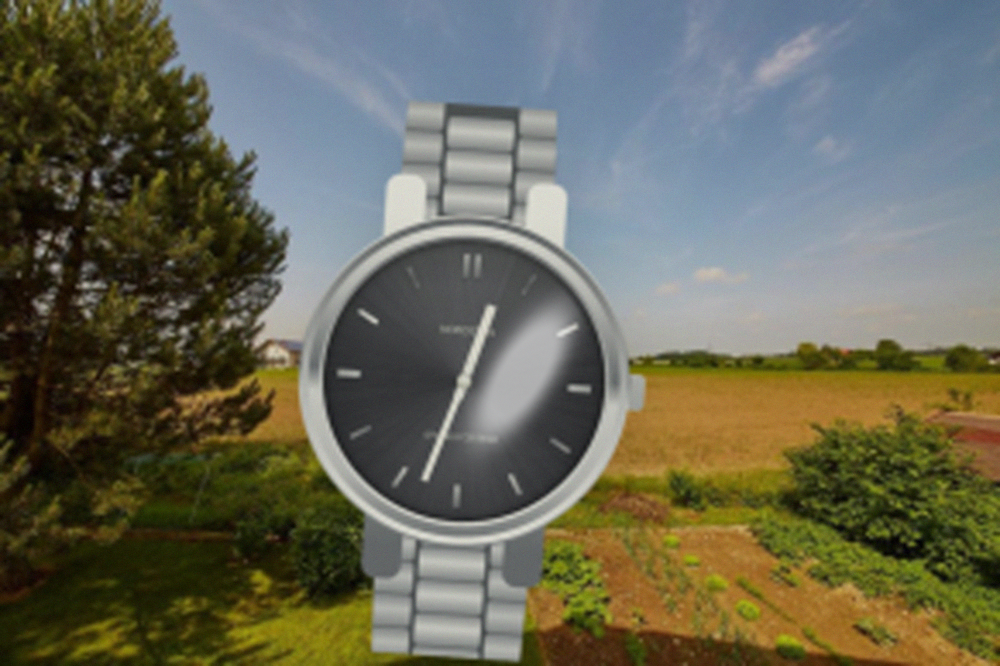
12:33
